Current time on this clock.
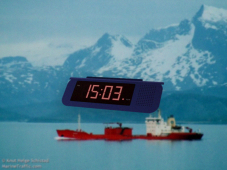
15:03
